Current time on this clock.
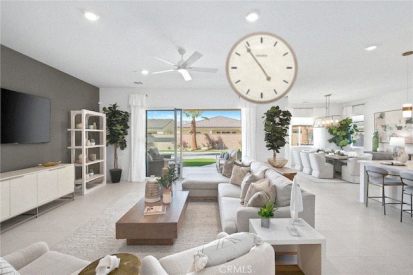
4:54
